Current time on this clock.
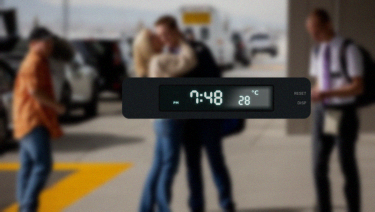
7:48
